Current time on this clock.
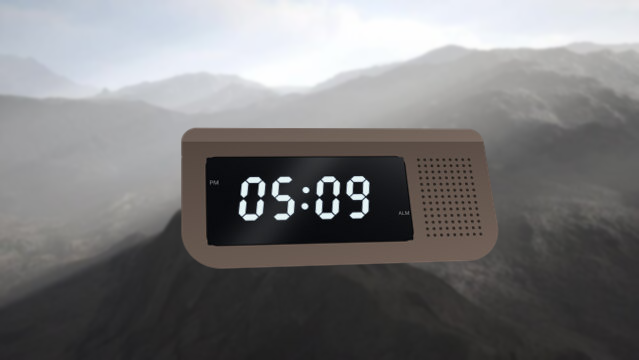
5:09
